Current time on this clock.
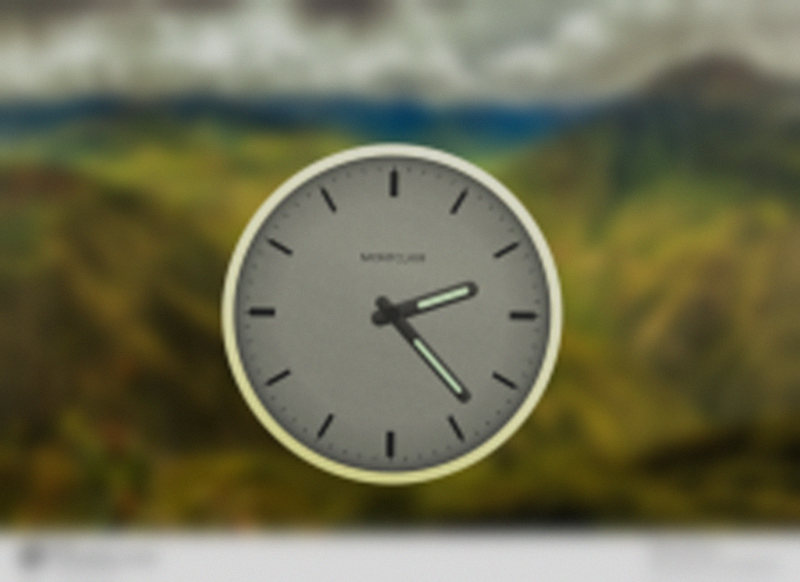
2:23
